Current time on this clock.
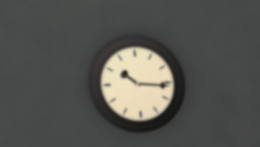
10:16
